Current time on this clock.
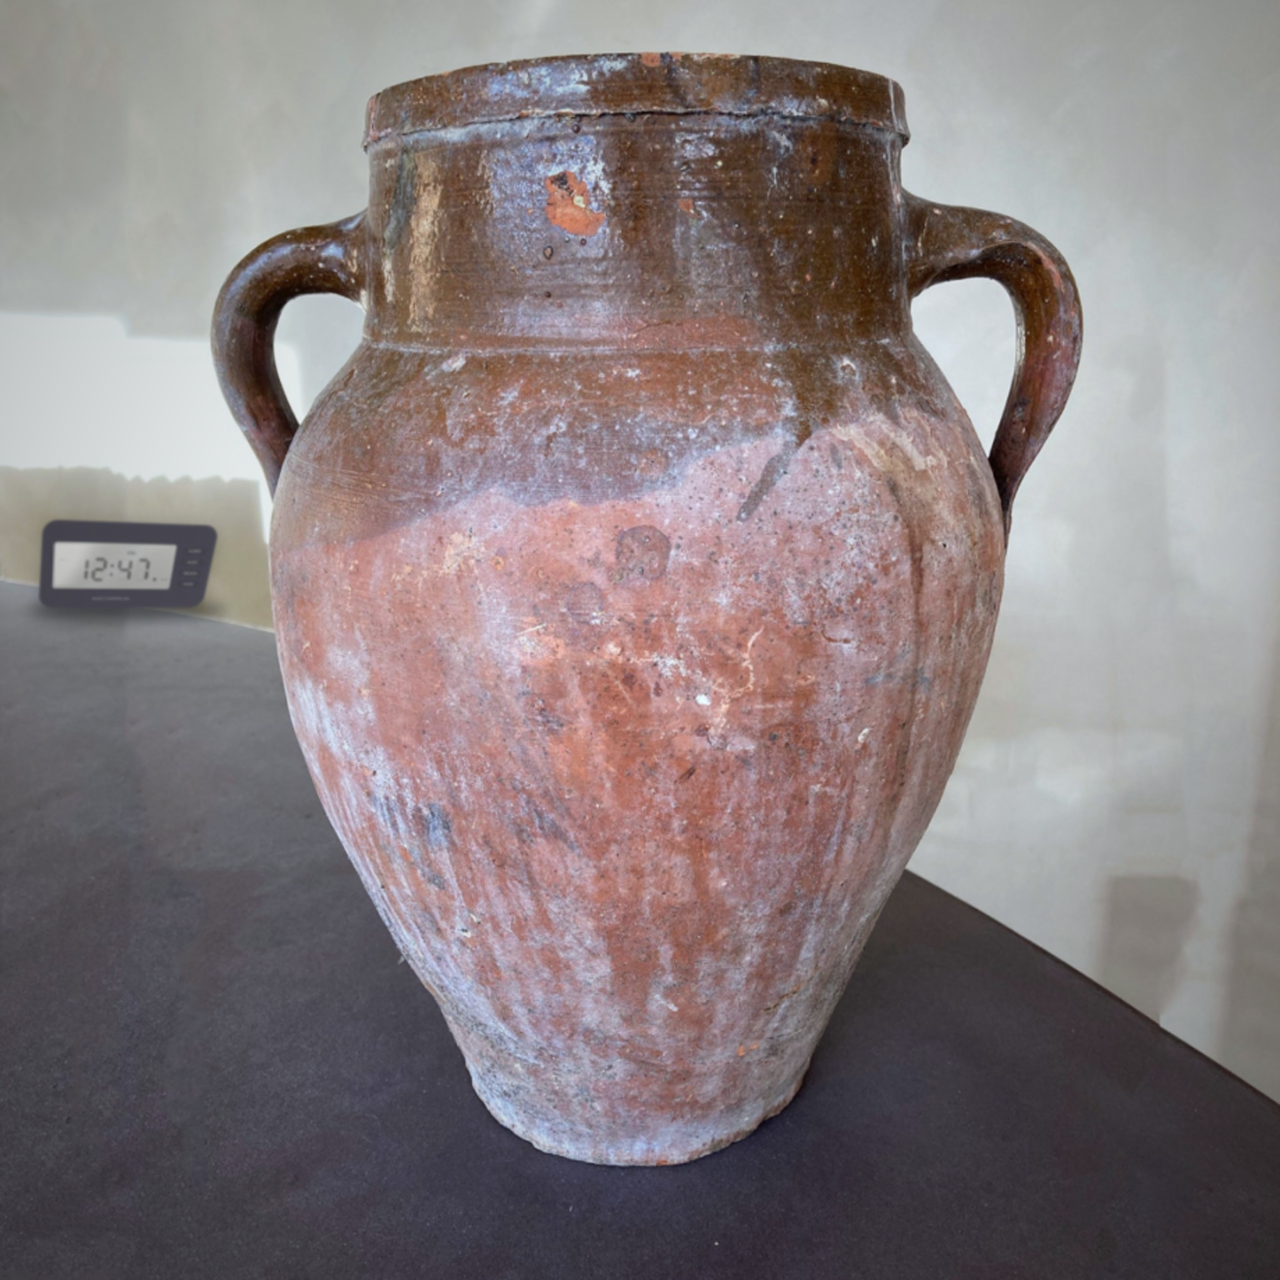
12:47
